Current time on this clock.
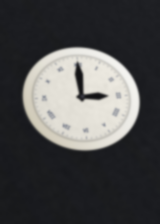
3:00
